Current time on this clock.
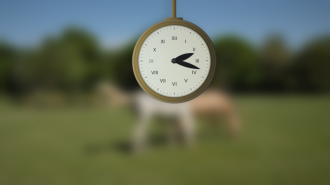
2:18
